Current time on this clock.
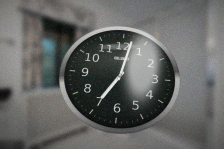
7:02
